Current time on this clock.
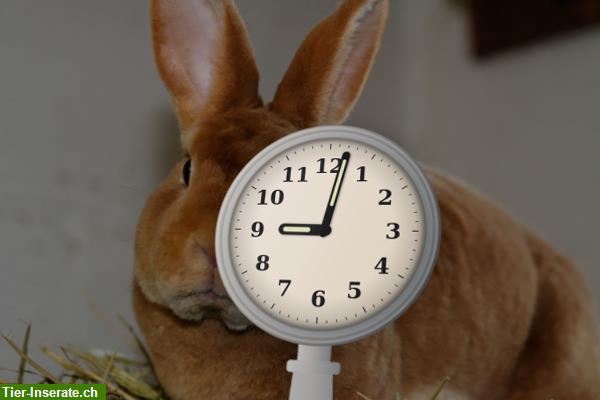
9:02
